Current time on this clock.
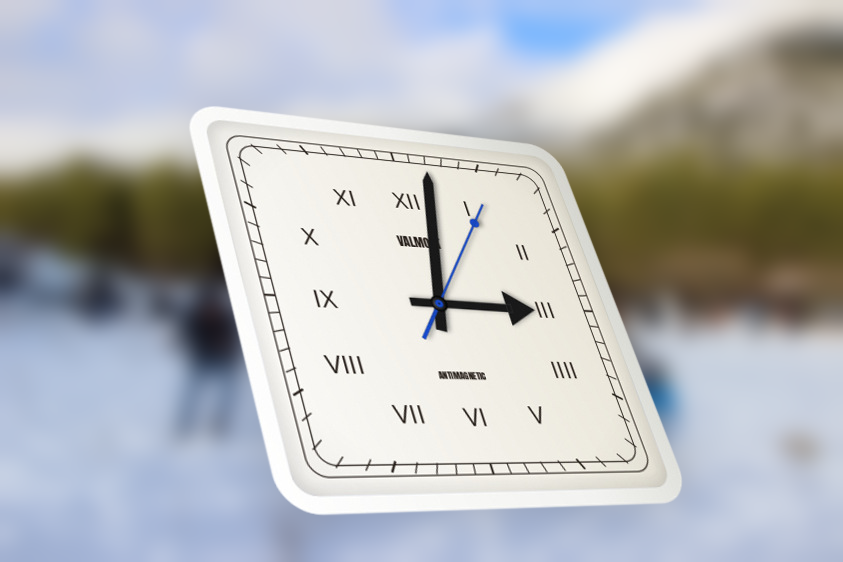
3:02:06
